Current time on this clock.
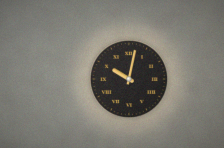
10:02
